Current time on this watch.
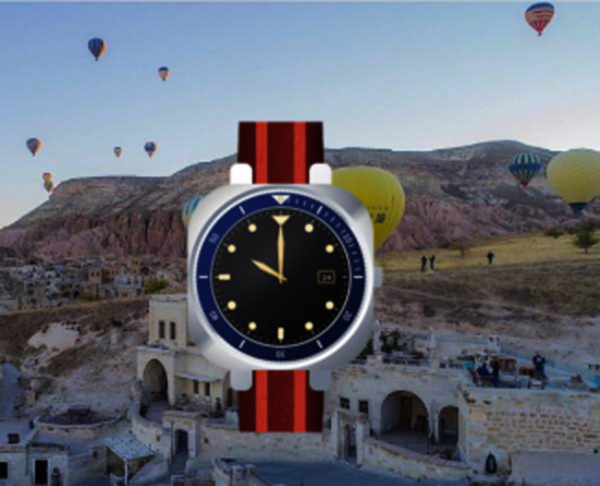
10:00
